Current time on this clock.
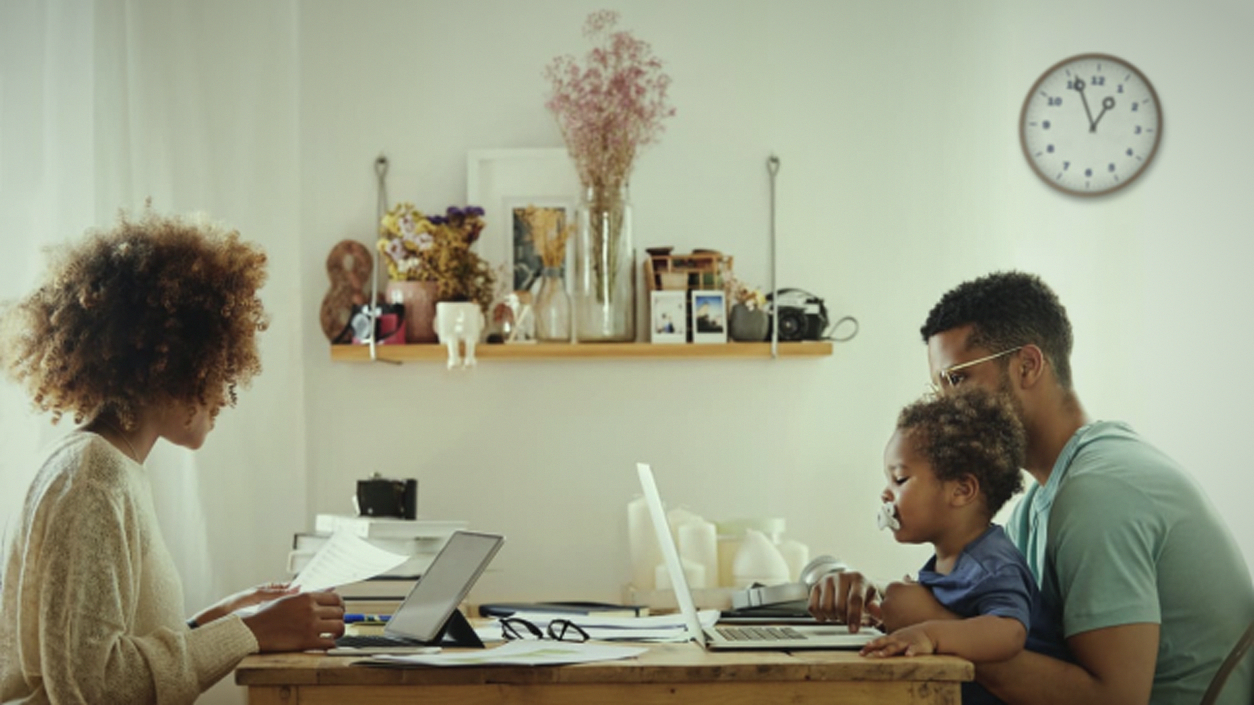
12:56
